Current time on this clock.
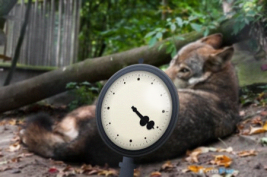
4:21
